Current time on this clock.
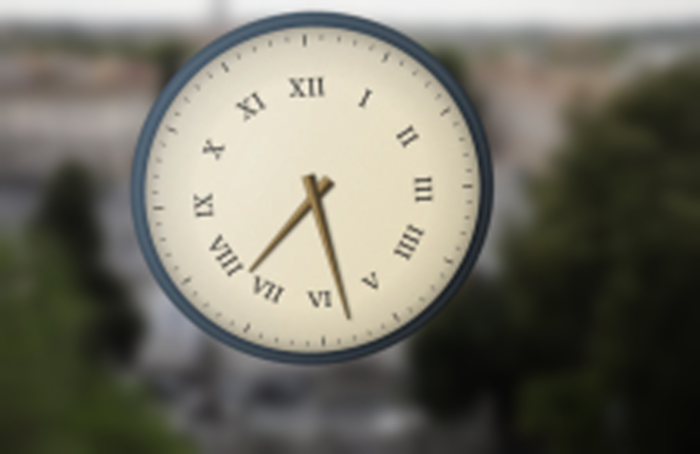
7:28
